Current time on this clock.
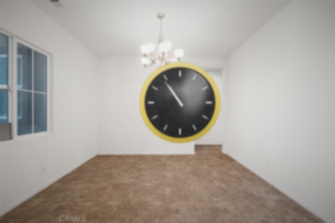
10:54
